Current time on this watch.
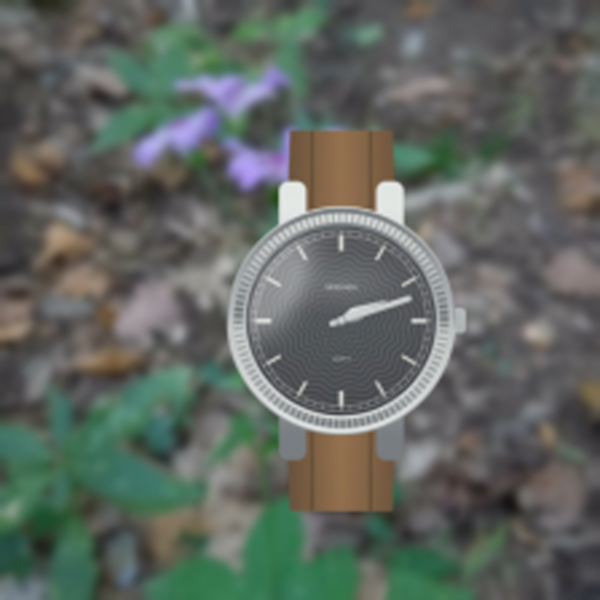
2:12
